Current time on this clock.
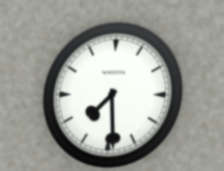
7:29
